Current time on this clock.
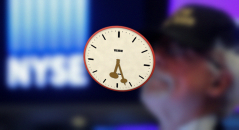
6:27
